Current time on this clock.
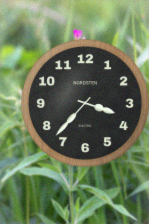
3:37
